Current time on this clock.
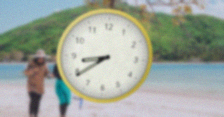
8:39
